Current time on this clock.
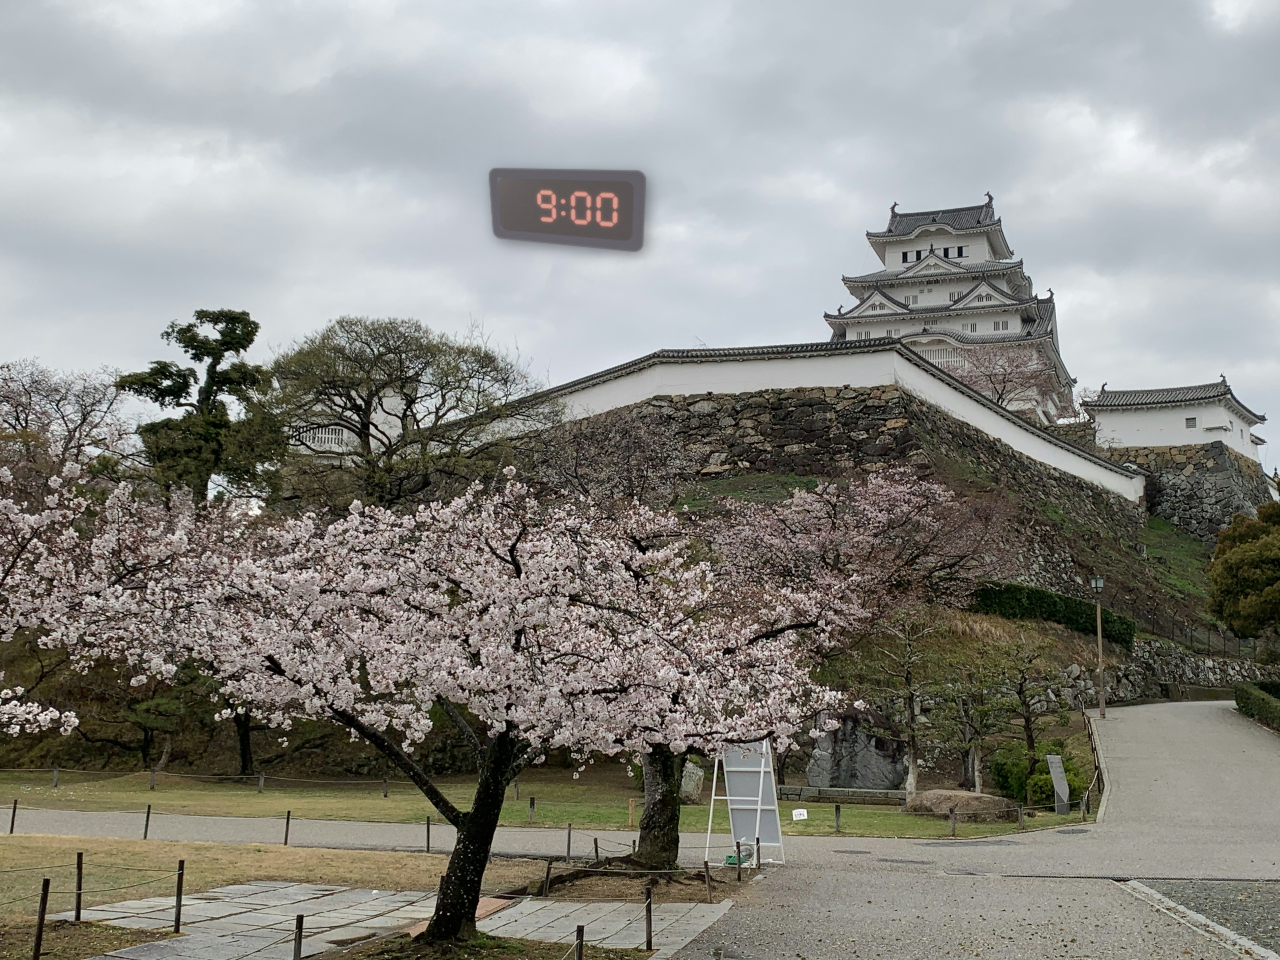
9:00
